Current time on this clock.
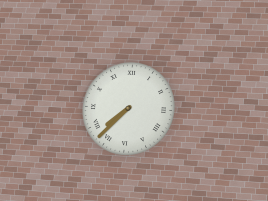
7:37
